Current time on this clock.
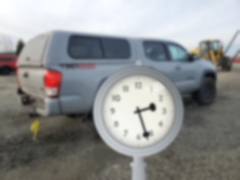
2:27
